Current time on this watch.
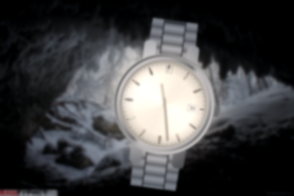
11:28
